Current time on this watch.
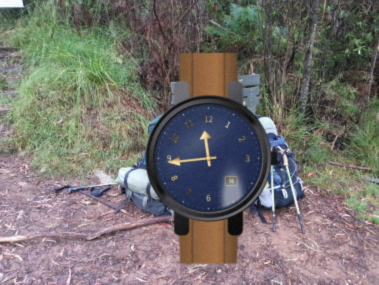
11:44
